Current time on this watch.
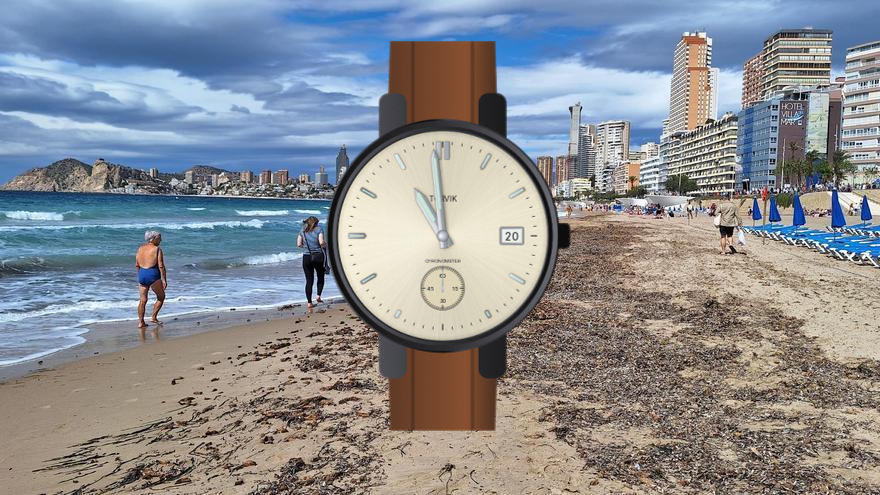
10:59
